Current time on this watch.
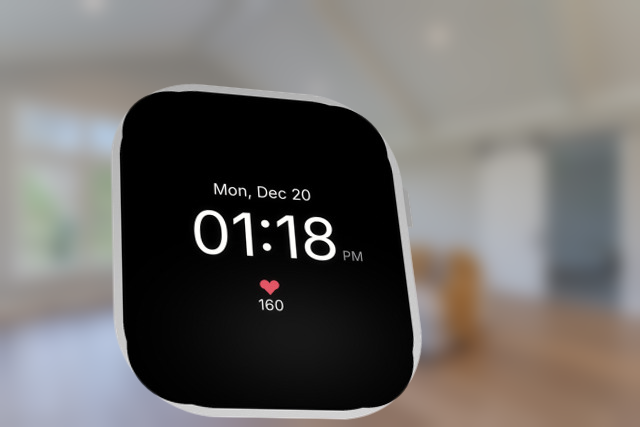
1:18
